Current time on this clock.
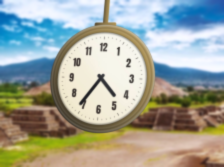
4:36
